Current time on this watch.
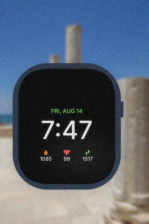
7:47
